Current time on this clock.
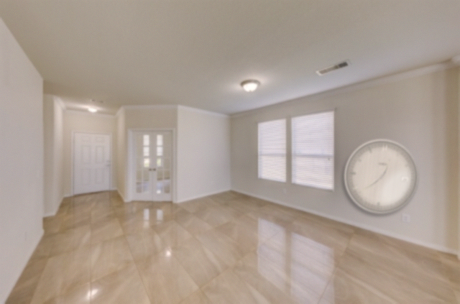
12:38
